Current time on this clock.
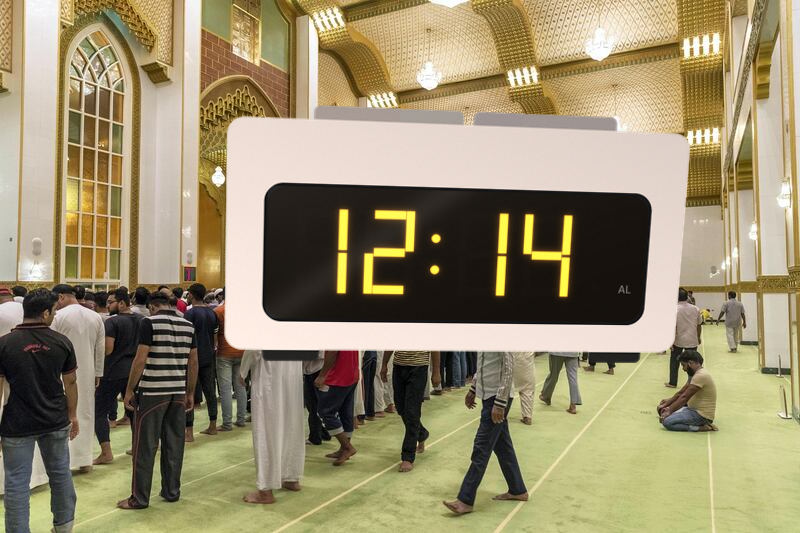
12:14
